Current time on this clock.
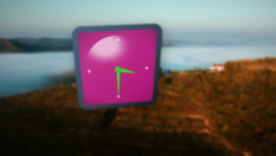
3:30
